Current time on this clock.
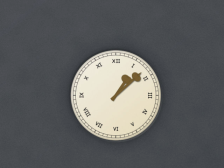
1:08
